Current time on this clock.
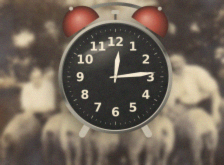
12:14
